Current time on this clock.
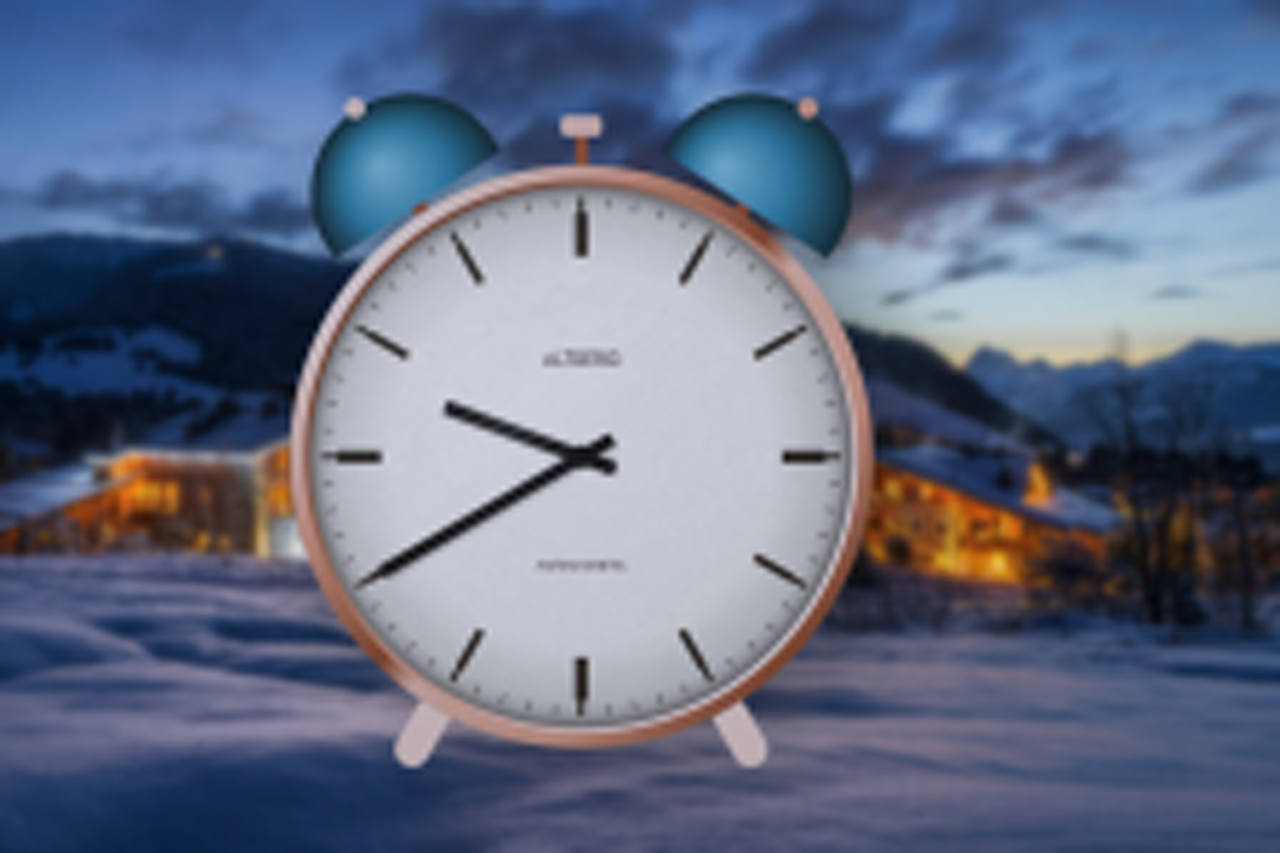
9:40
